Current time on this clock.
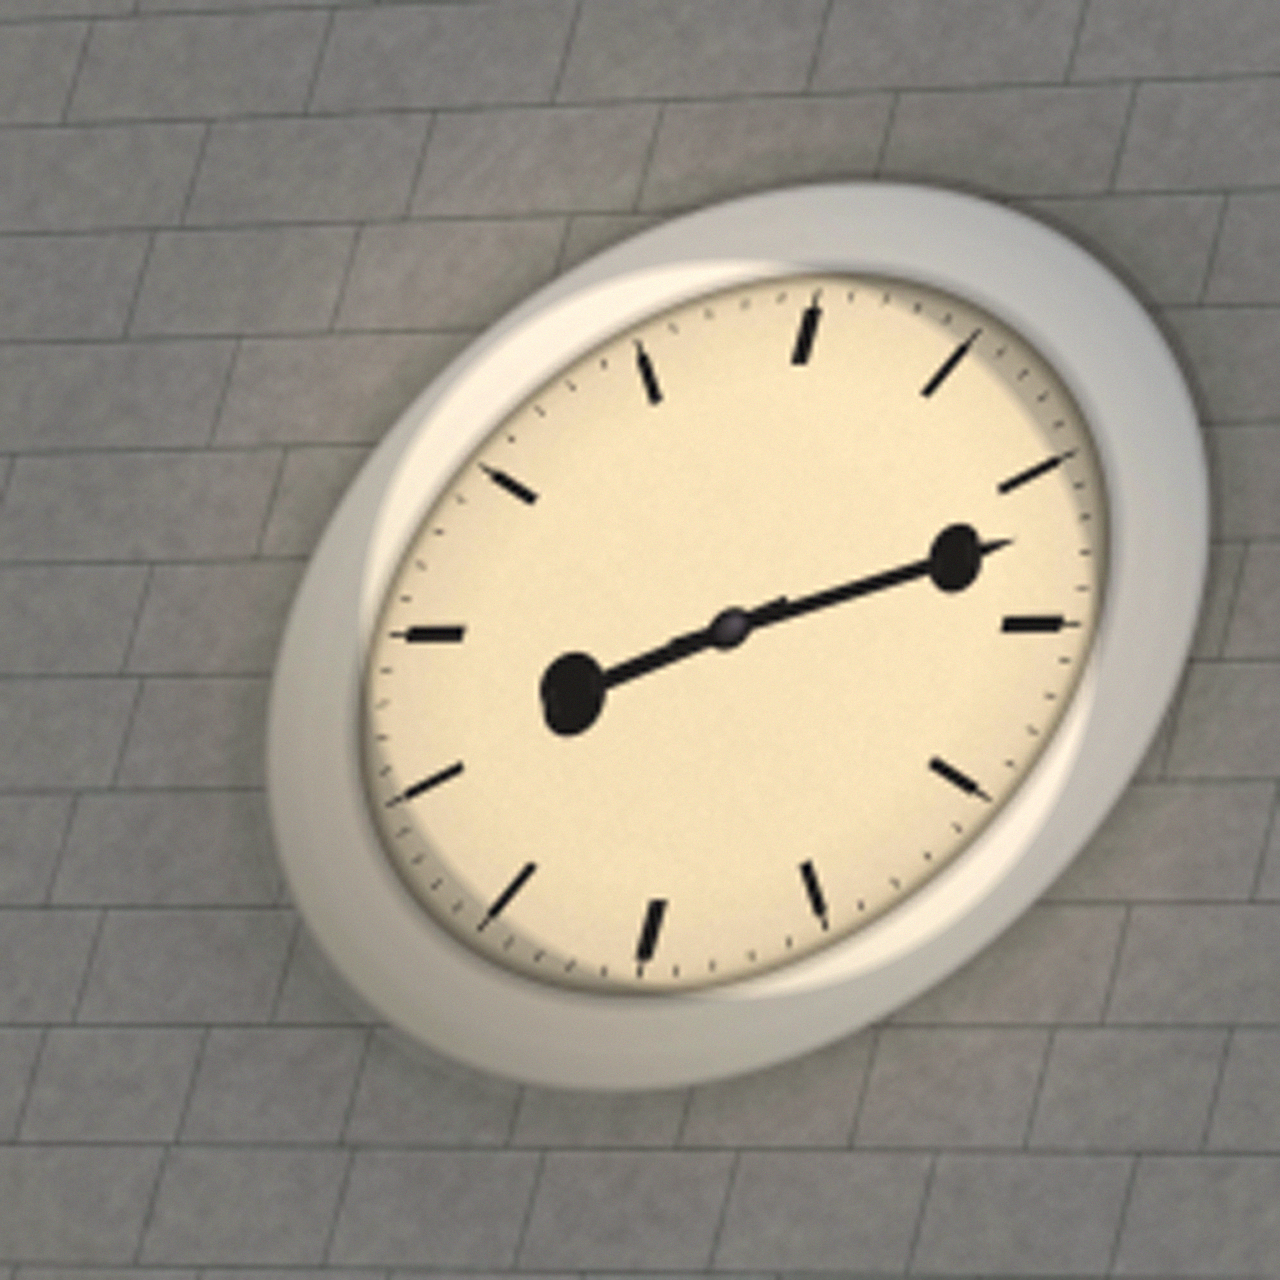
8:12
